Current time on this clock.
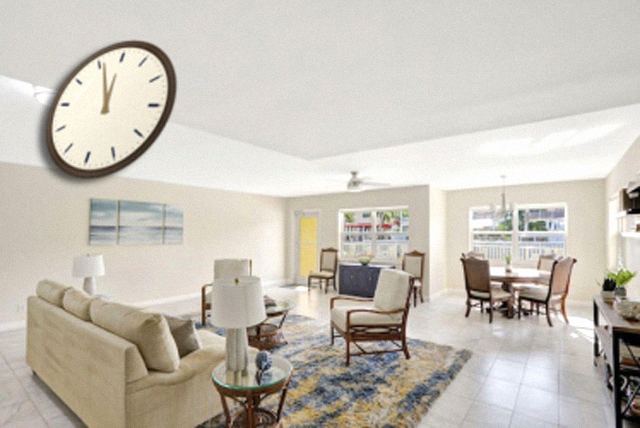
11:56
